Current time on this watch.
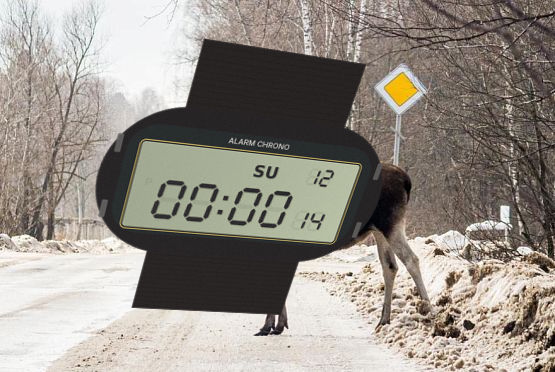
0:00:14
